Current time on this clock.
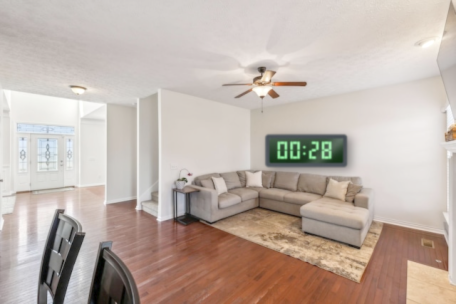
0:28
